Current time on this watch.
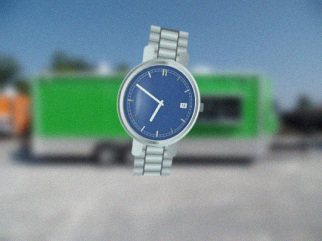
6:50
